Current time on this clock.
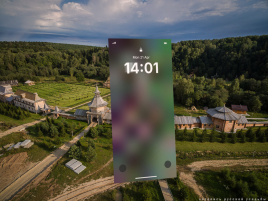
14:01
